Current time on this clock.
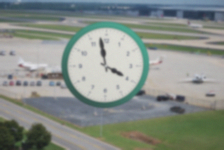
3:58
